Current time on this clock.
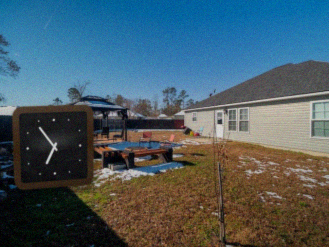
6:54
